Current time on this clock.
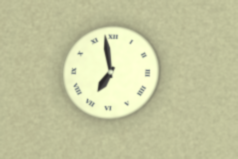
6:58
